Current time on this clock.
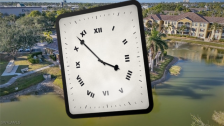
3:53
